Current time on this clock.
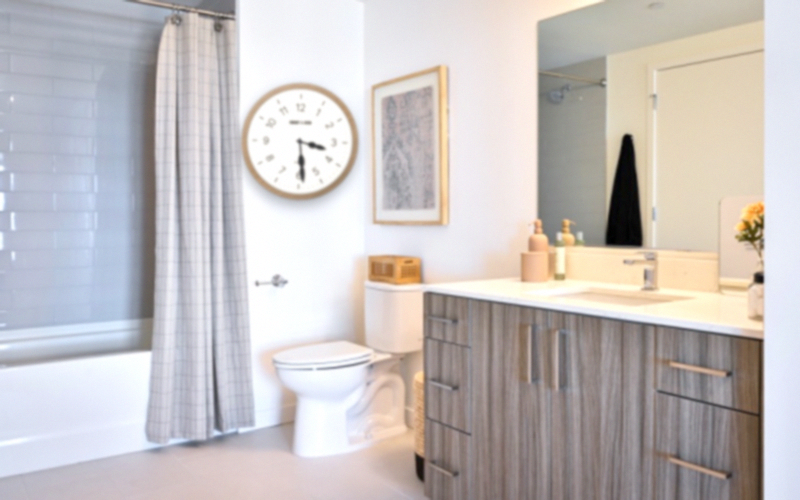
3:29
